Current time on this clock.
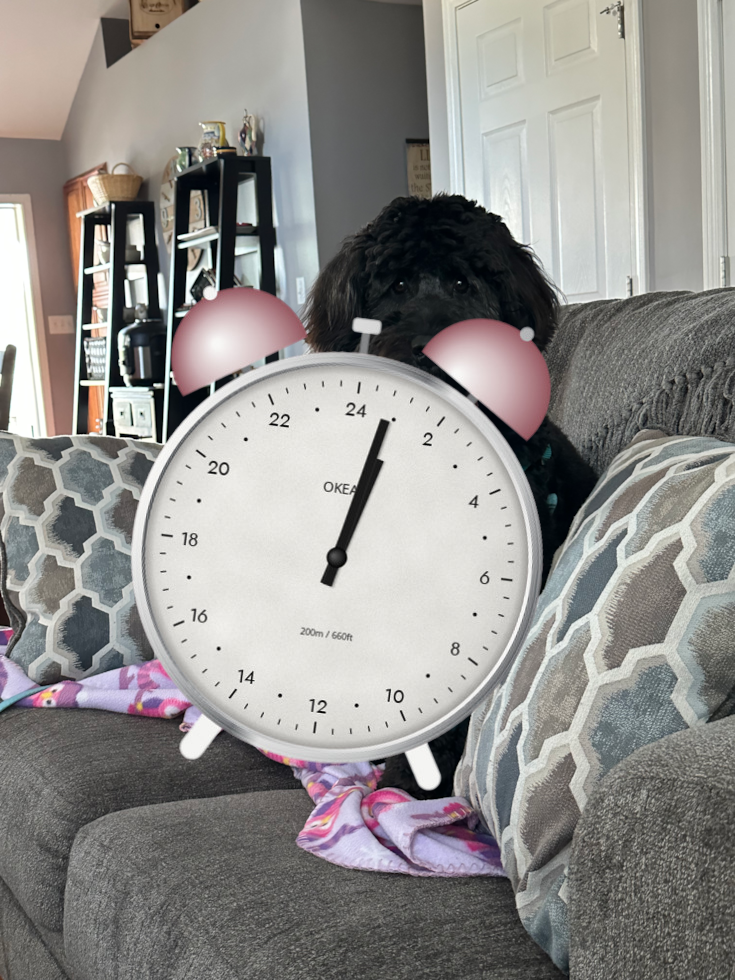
1:02
